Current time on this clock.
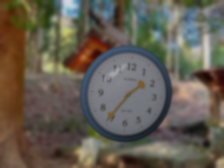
1:36
